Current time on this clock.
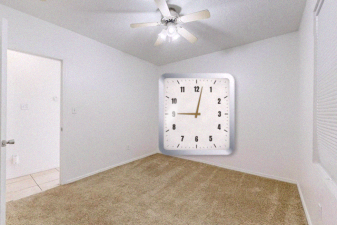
9:02
